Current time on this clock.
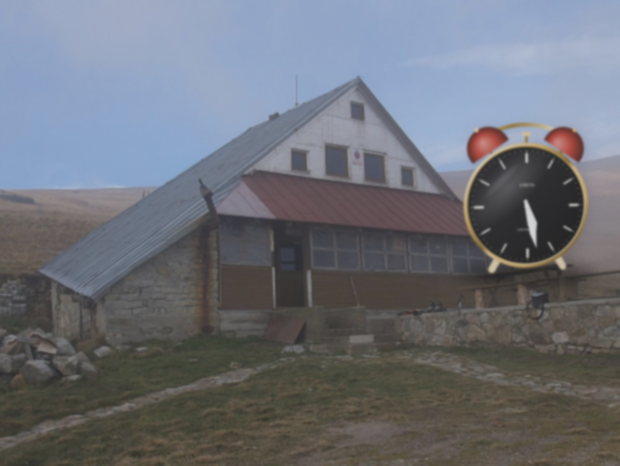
5:28
